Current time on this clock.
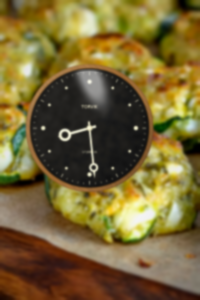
8:29
